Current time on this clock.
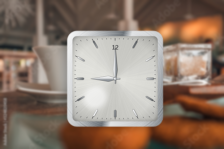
9:00
